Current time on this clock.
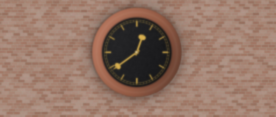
12:39
